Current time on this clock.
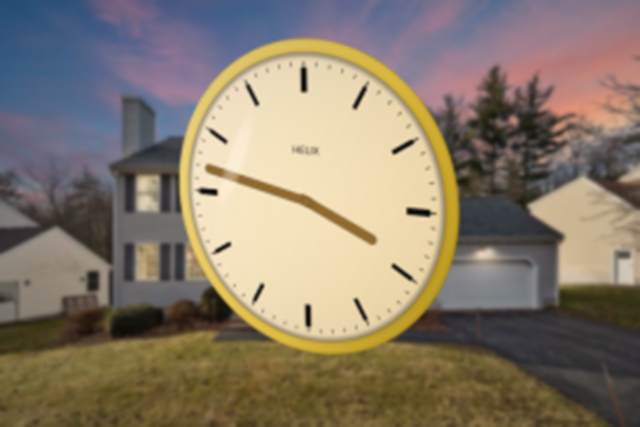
3:47
